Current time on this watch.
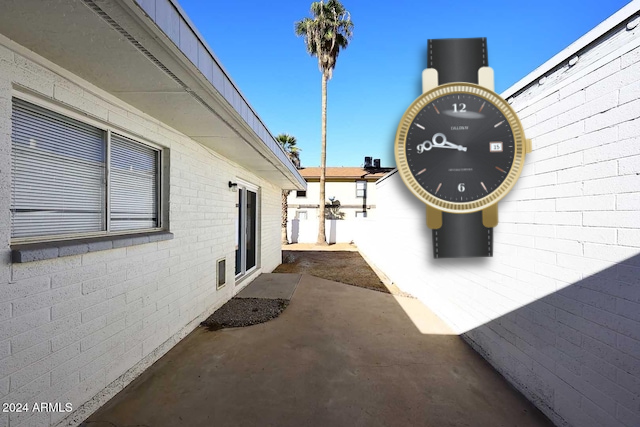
9:46
